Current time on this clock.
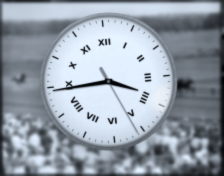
3:44:26
